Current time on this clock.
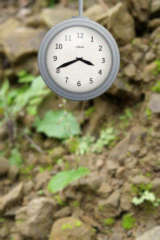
3:41
